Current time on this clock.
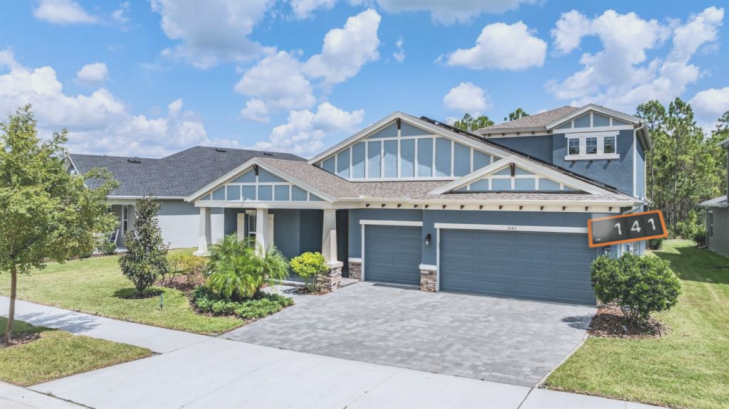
1:41
